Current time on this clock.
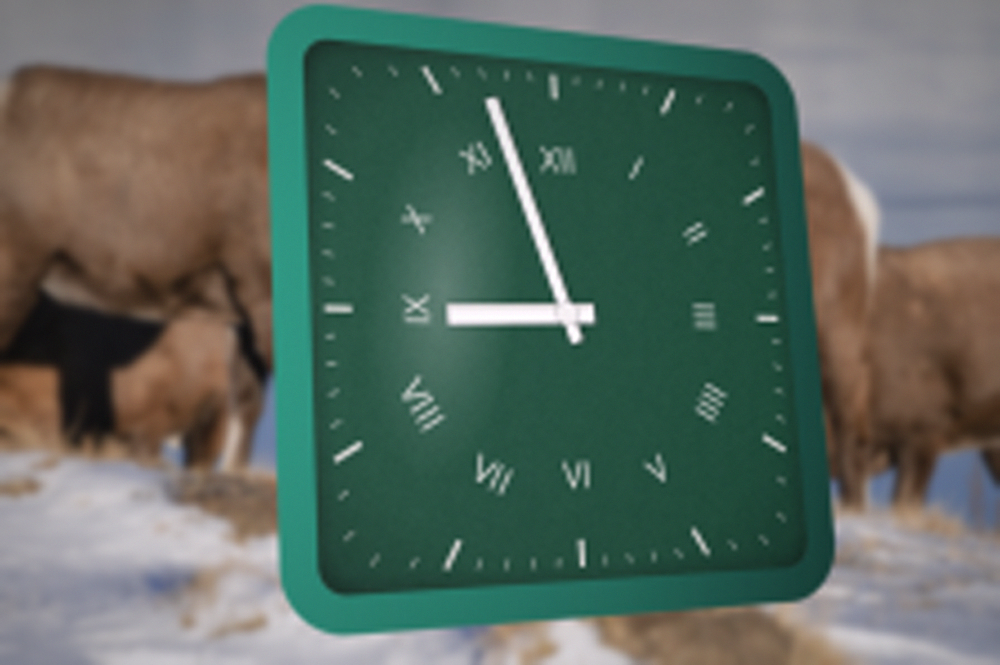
8:57
